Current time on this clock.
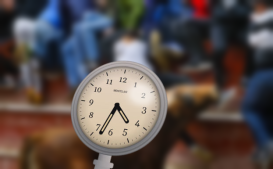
4:33
